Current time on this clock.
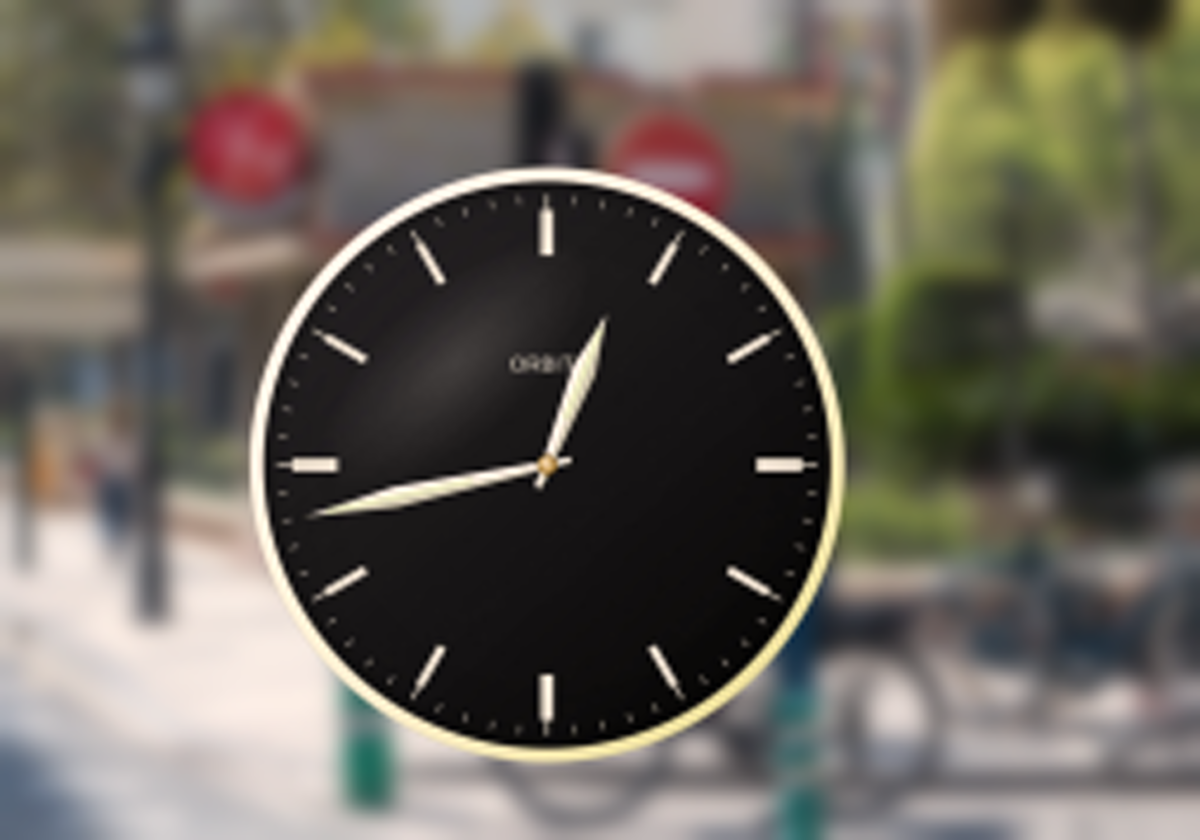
12:43
